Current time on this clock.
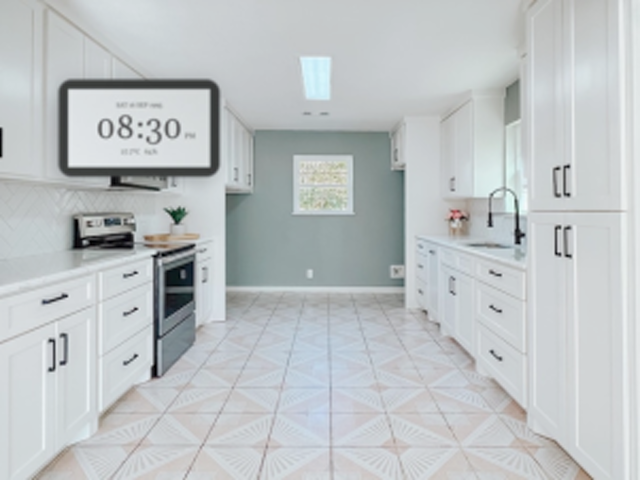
8:30
